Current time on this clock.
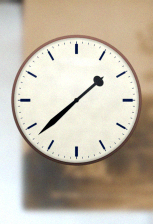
1:38
